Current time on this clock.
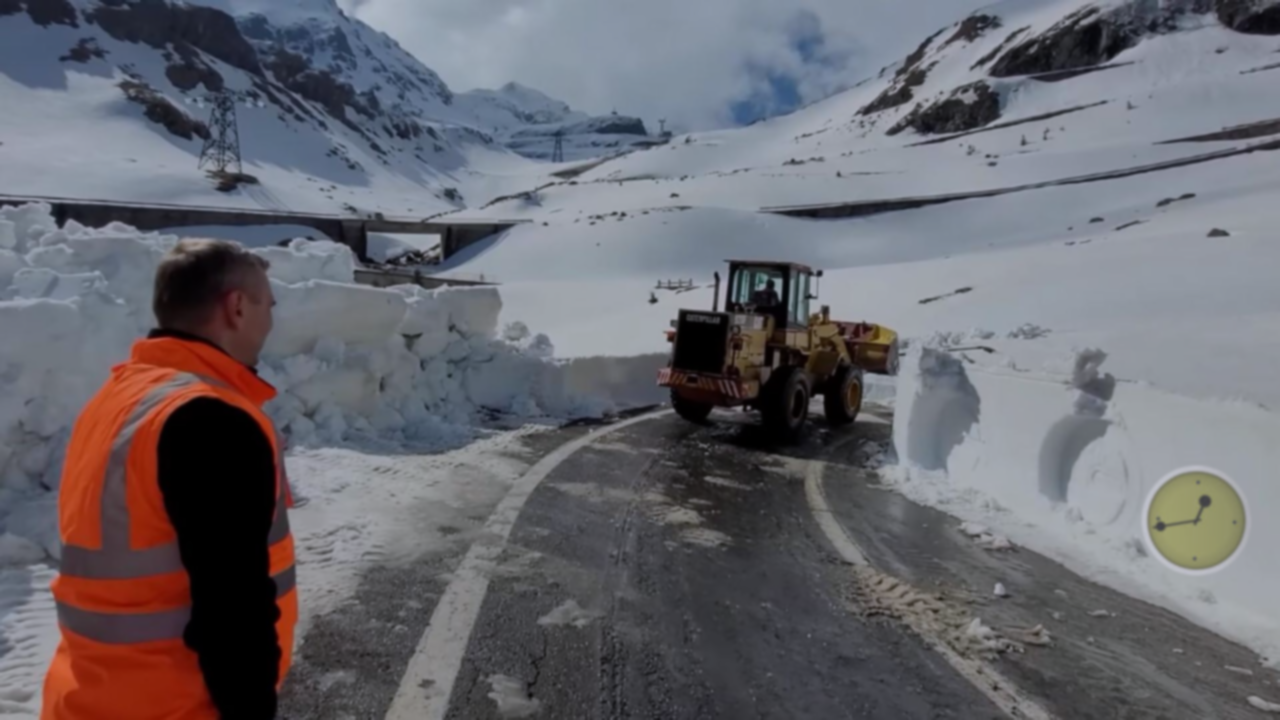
12:43
